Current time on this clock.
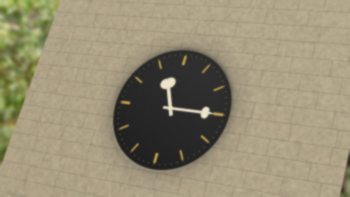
11:15
